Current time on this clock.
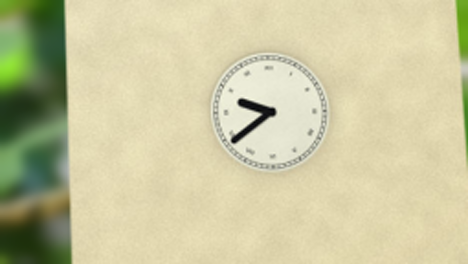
9:39
